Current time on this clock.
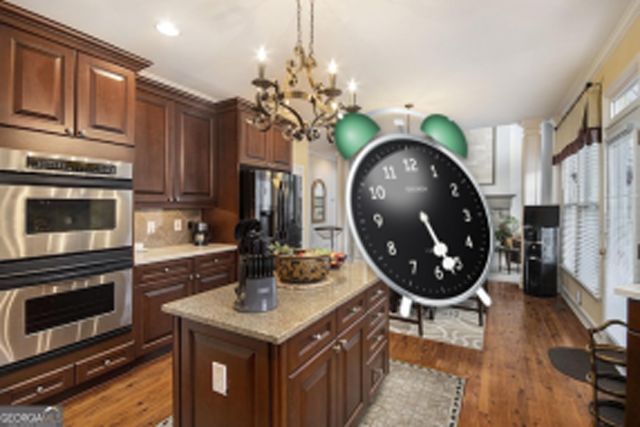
5:27
